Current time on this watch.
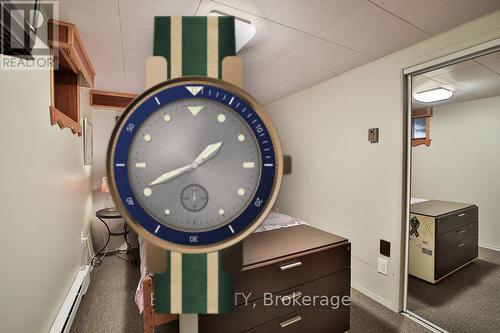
1:41
